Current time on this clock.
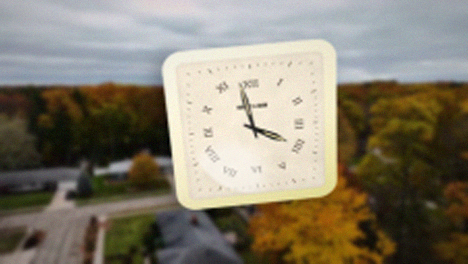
3:58
